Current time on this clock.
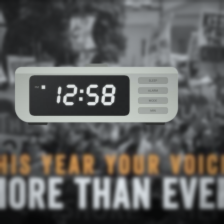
12:58
